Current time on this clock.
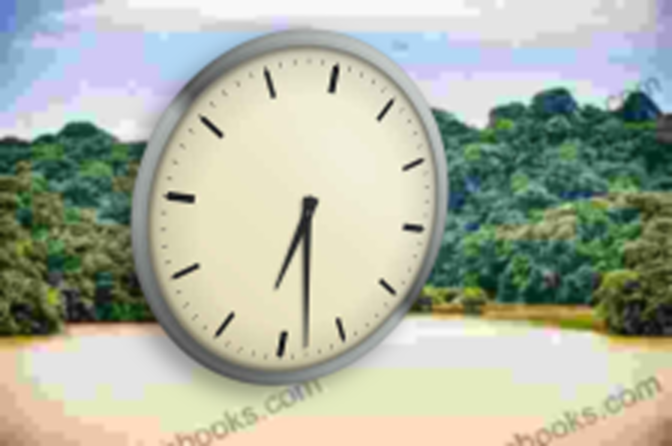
6:28
